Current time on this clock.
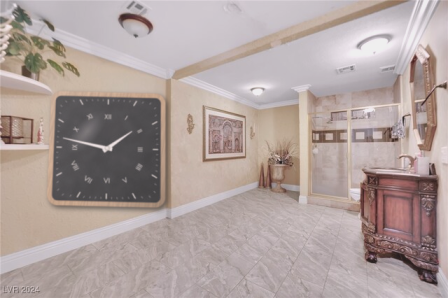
1:47
